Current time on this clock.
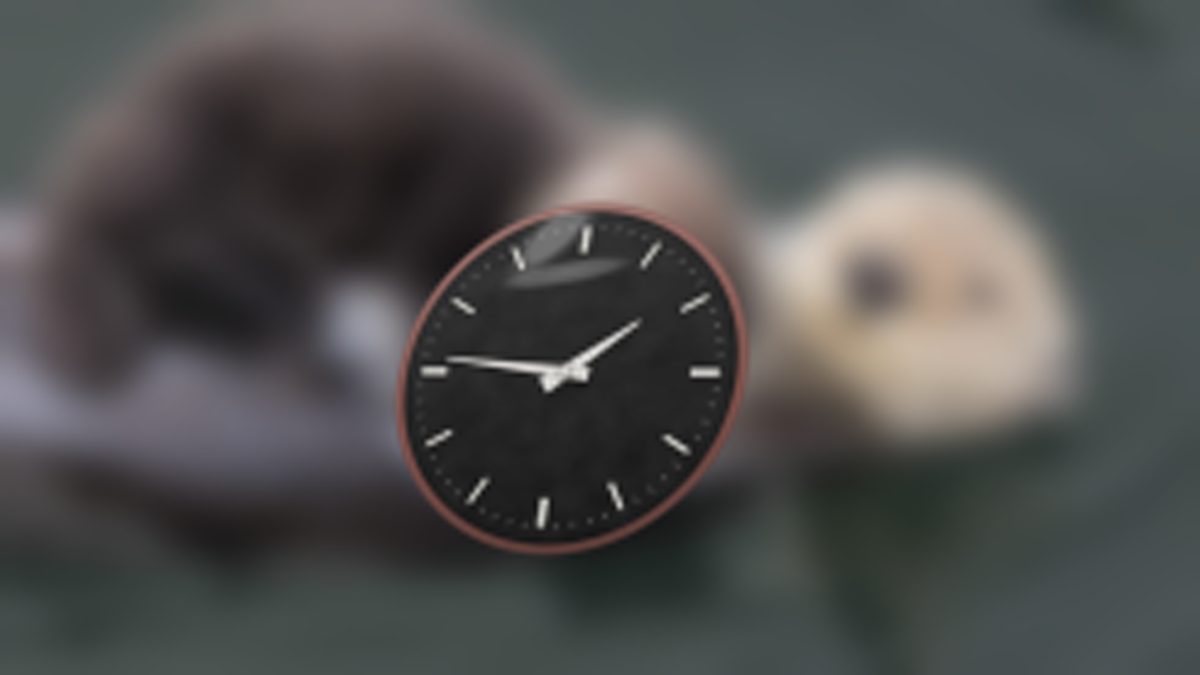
1:46
